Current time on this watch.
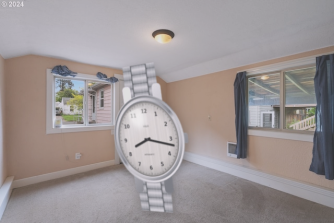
8:17
